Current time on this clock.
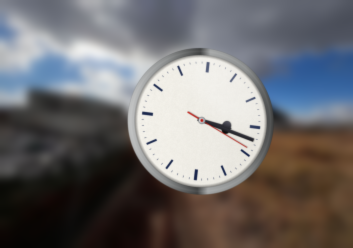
3:17:19
